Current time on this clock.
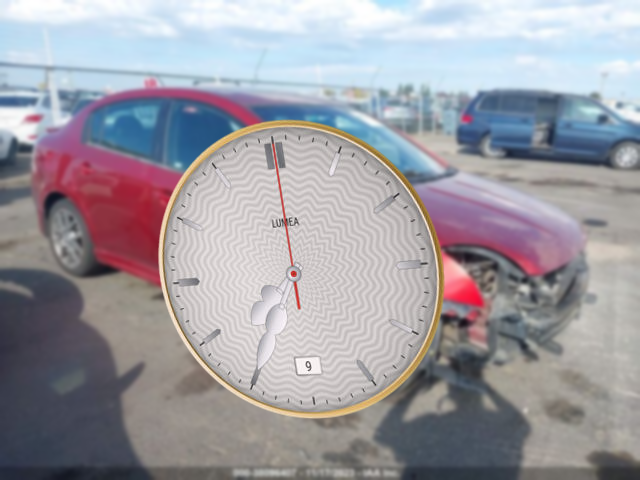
7:35:00
